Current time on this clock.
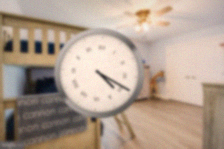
4:19
